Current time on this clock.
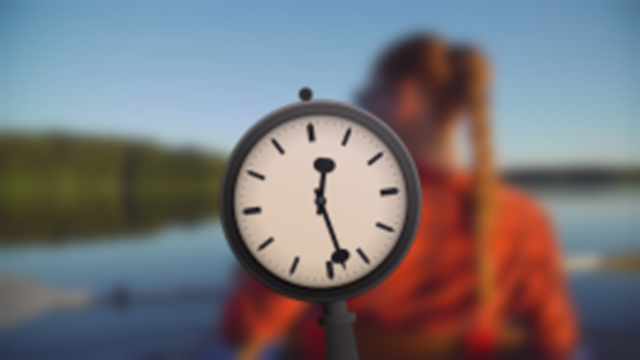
12:28
